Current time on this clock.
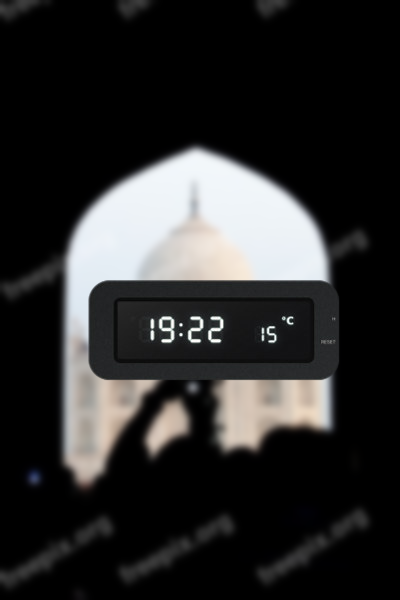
19:22
